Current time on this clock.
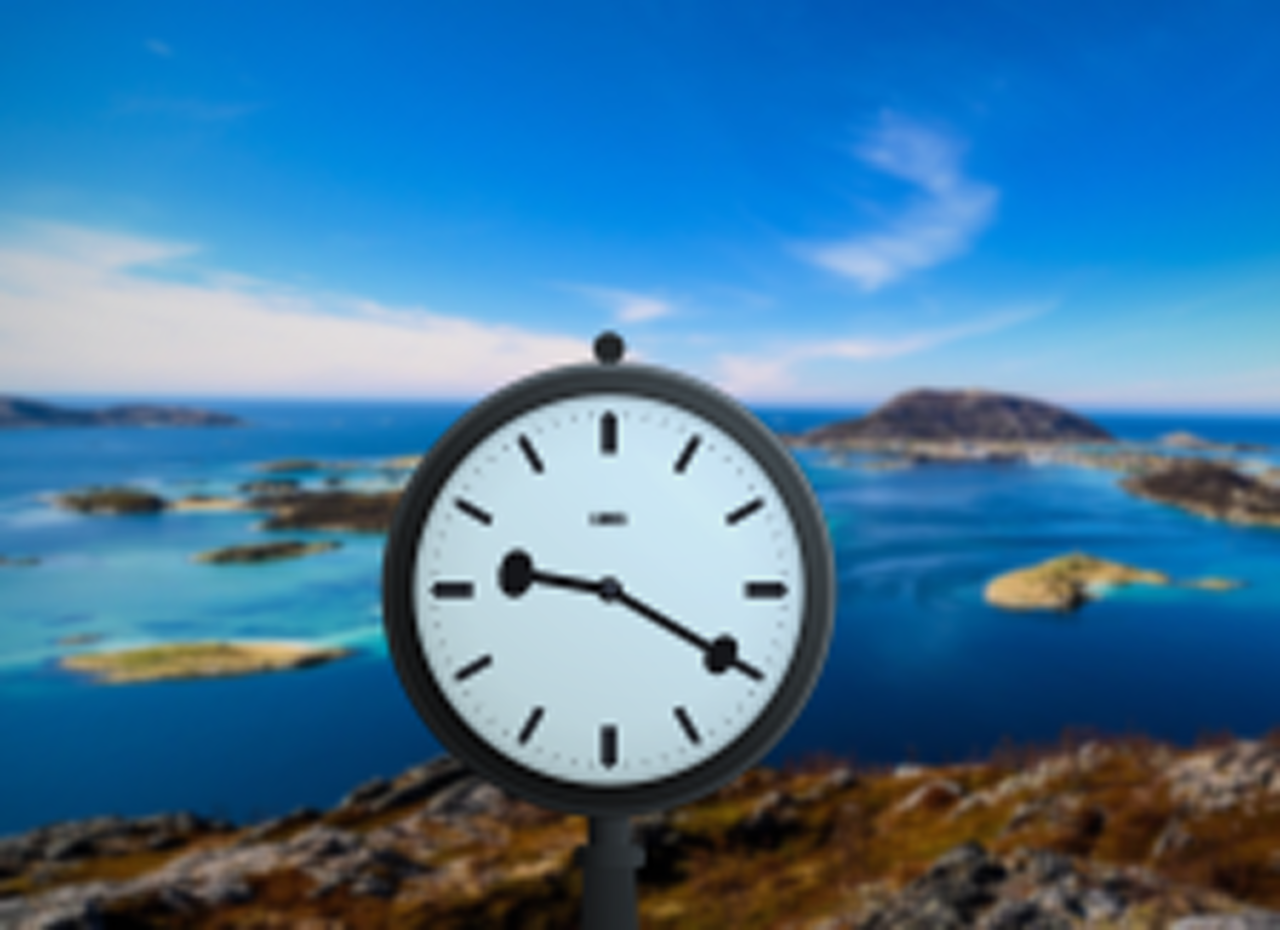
9:20
